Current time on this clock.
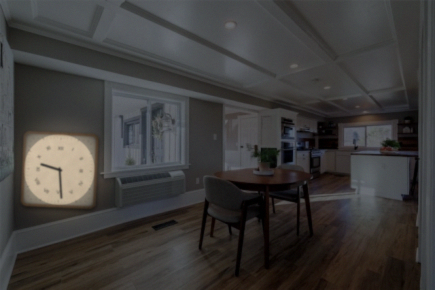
9:29
